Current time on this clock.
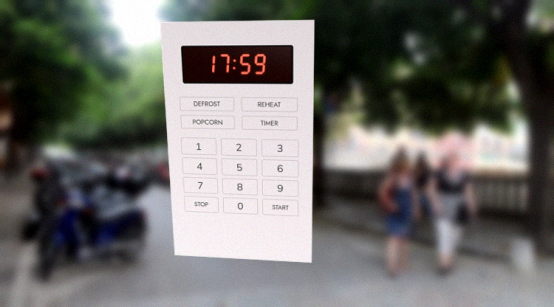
17:59
